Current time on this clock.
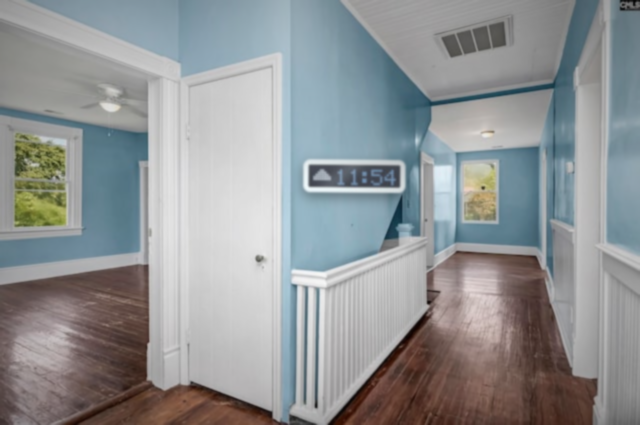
11:54
